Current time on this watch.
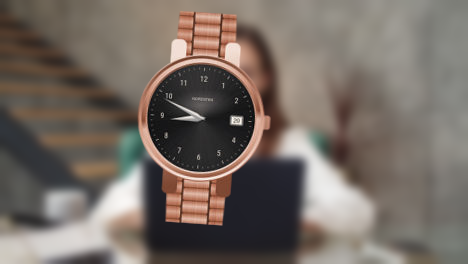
8:49
